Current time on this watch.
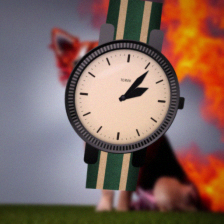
2:06
